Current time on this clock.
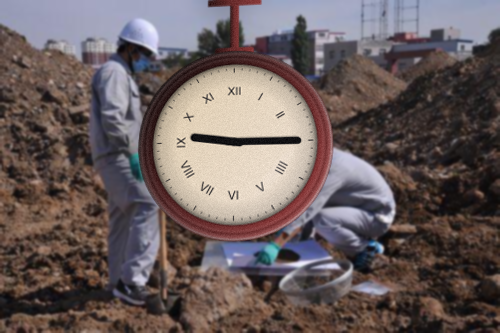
9:15
